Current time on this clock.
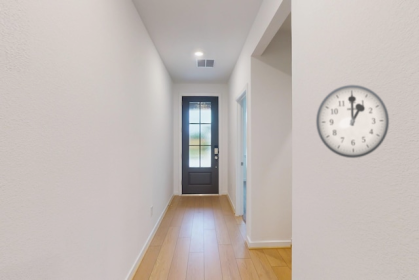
1:00
